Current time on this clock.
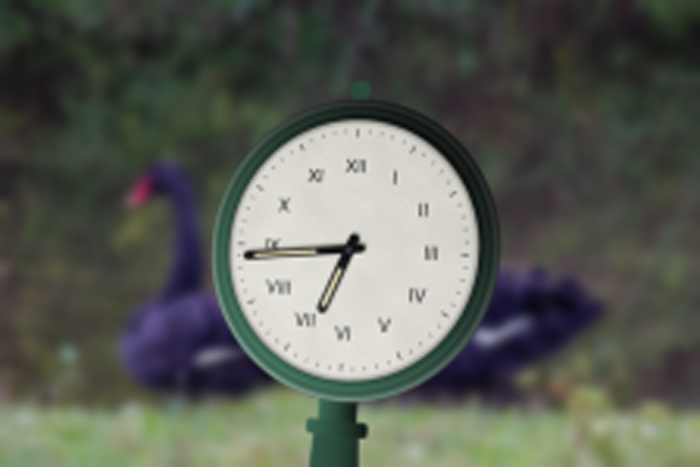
6:44
